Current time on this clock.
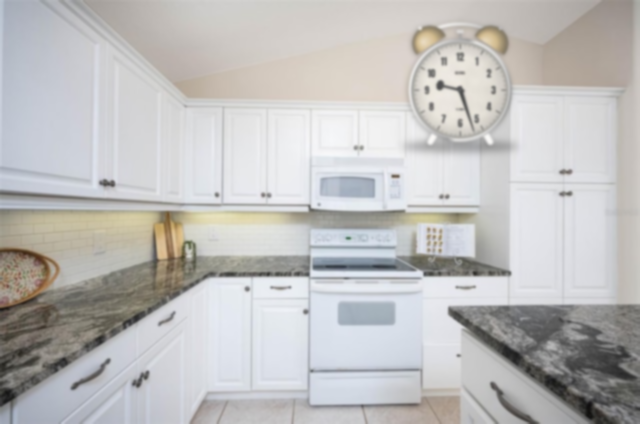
9:27
